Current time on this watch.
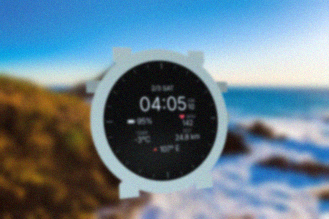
4:05
